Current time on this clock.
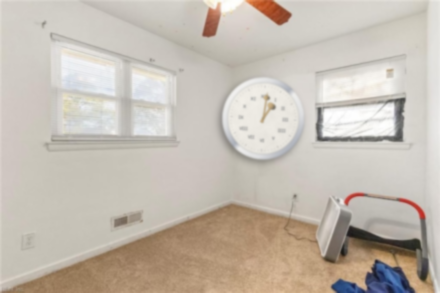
1:01
